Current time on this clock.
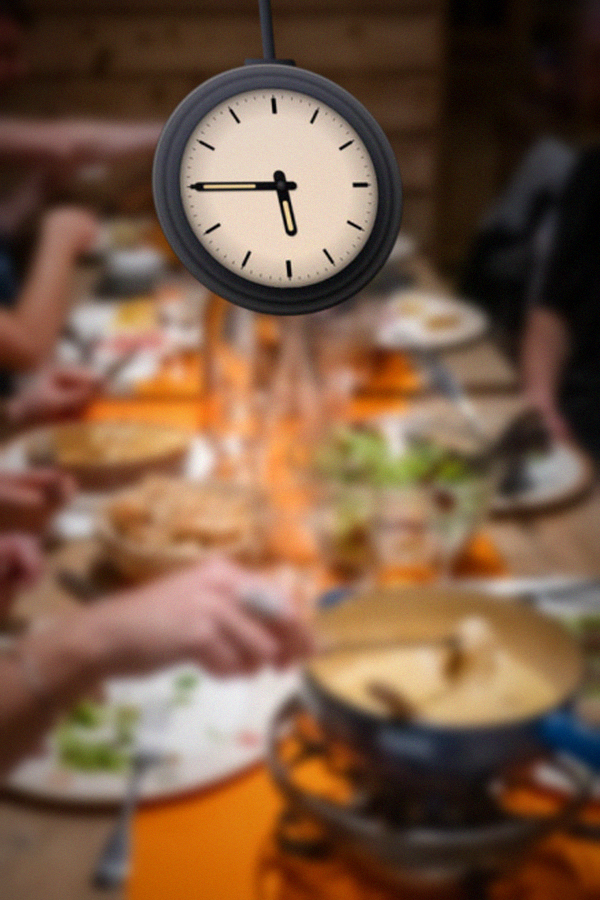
5:45
